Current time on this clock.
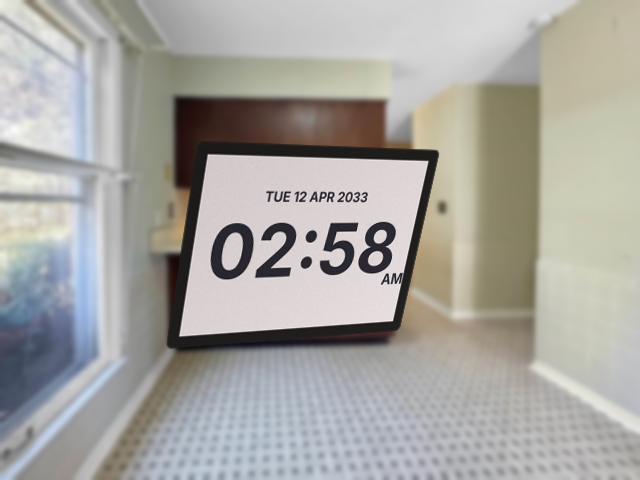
2:58
